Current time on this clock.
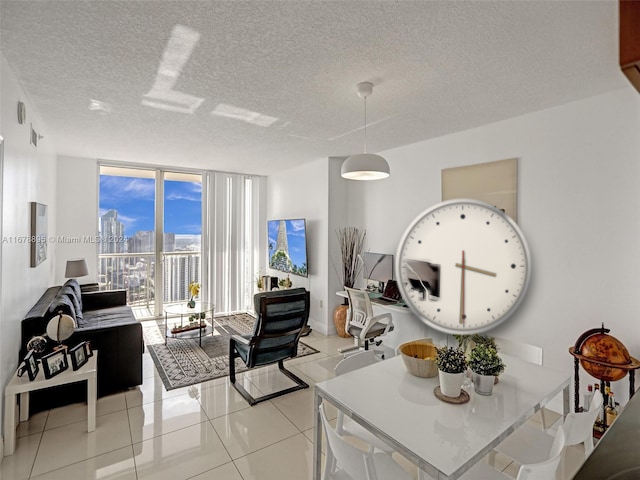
3:30:30
